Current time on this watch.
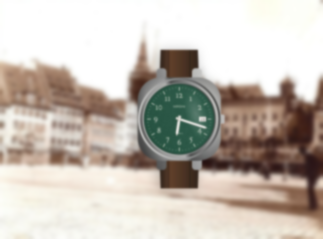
6:18
